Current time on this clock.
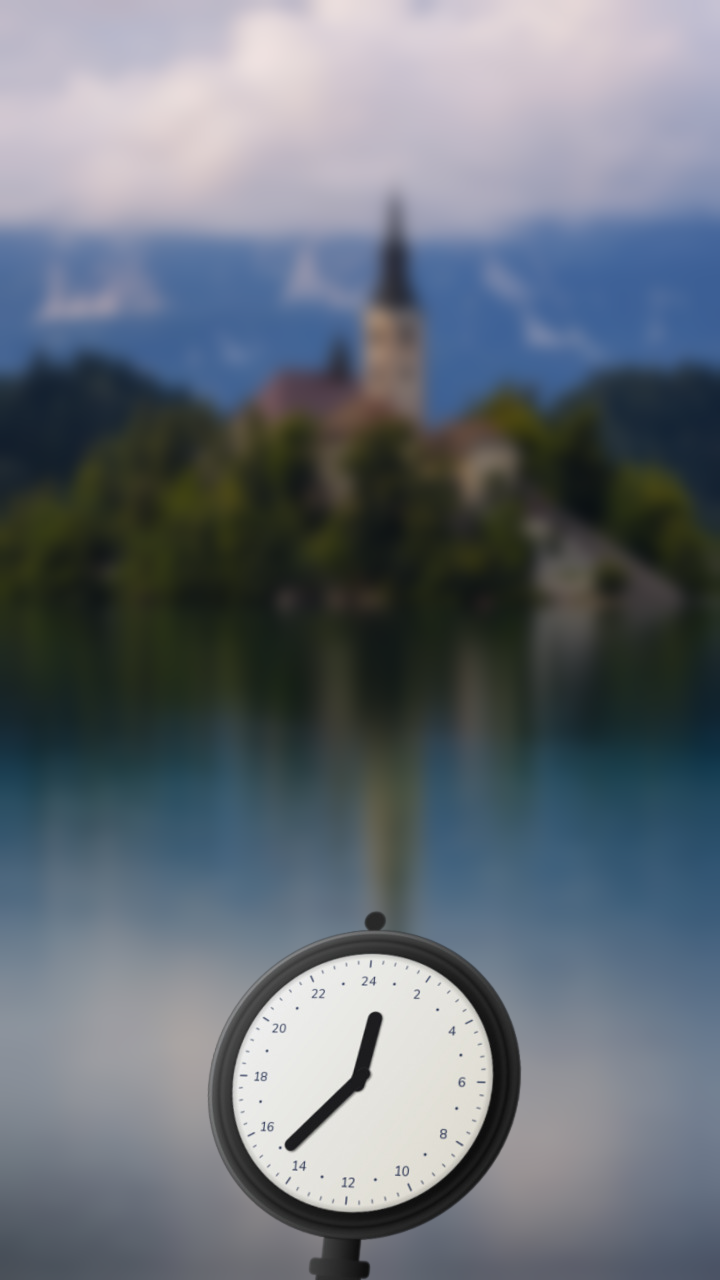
0:37
